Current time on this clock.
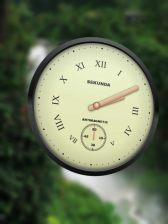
2:10
